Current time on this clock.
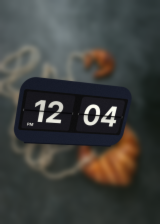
12:04
